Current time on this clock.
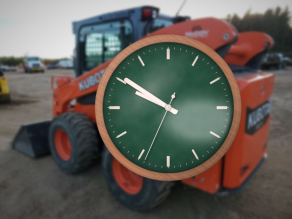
9:50:34
